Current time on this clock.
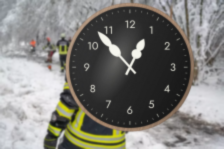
12:53
